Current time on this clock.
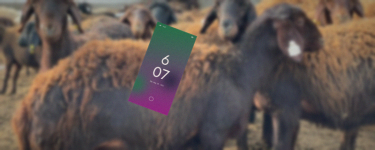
6:07
